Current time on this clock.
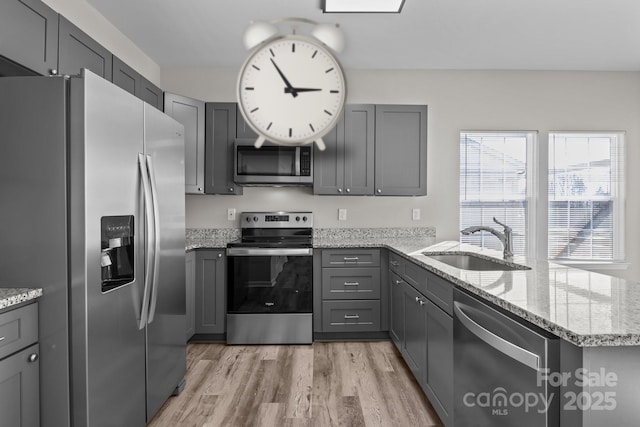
2:54
